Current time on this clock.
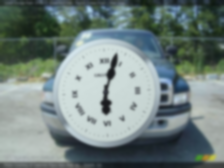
6:03
